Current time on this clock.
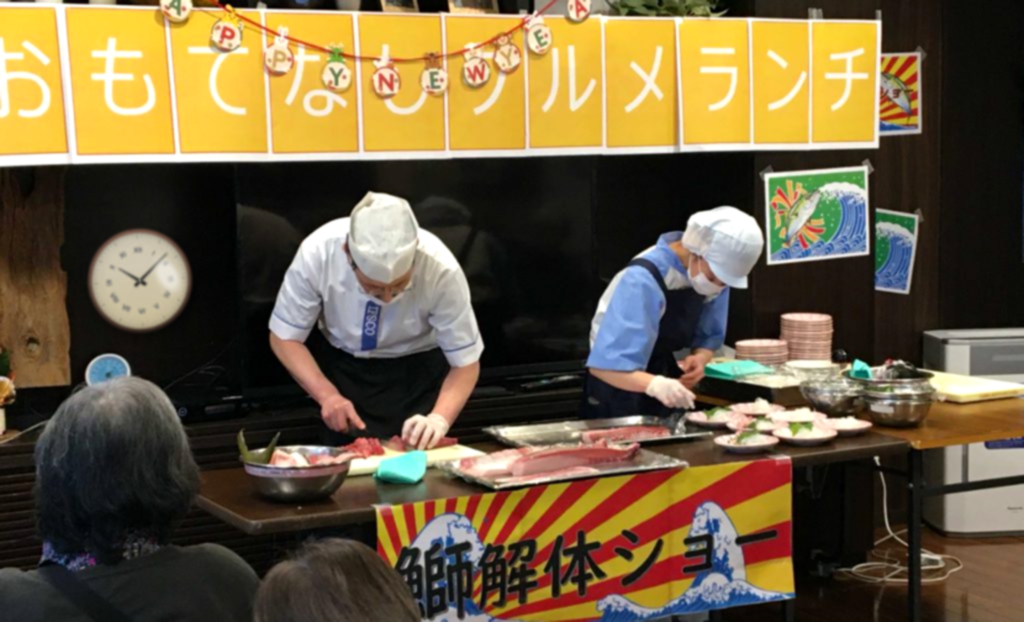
10:08
